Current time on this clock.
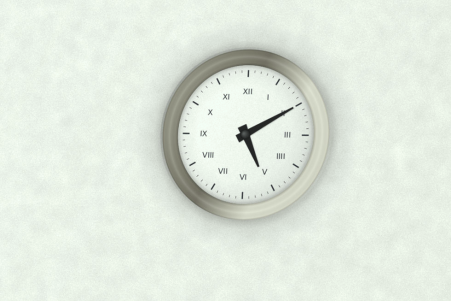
5:10
